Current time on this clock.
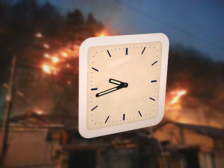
9:43
